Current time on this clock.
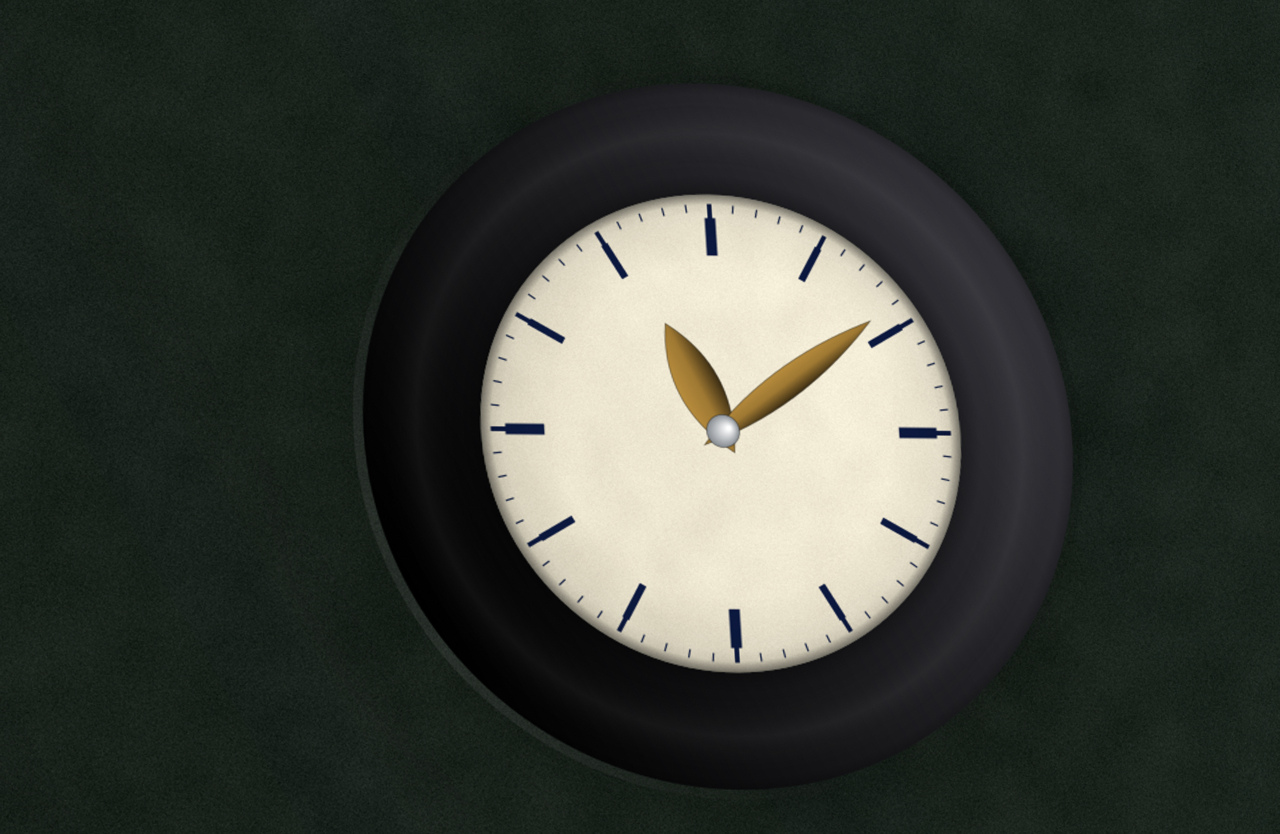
11:09
